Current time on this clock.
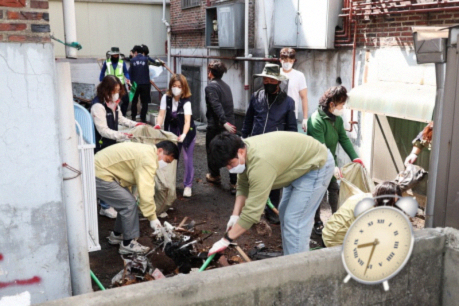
8:31
